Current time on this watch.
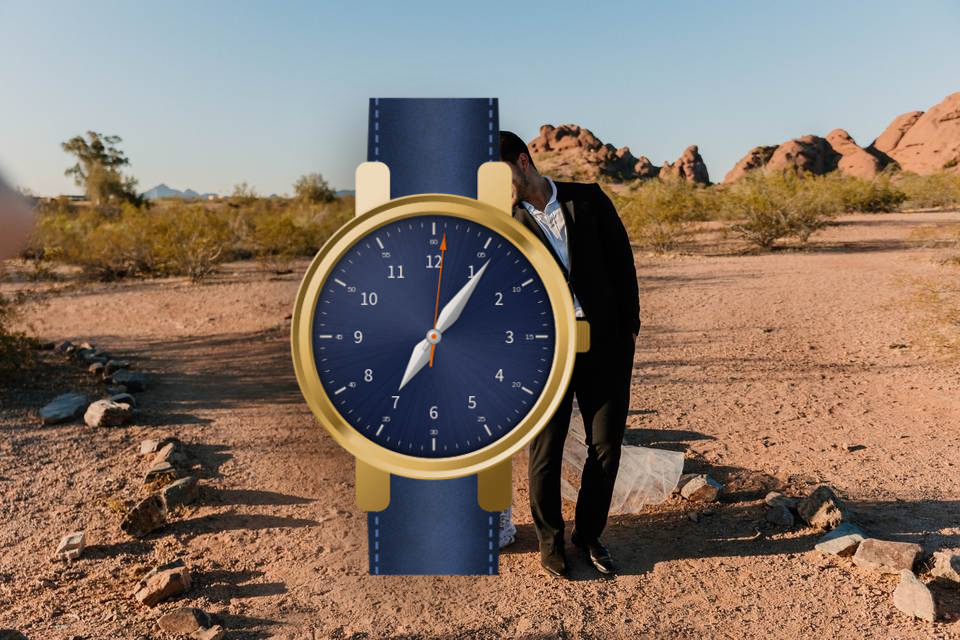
7:06:01
